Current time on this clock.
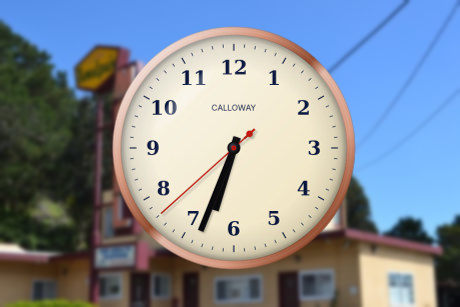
6:33:38
